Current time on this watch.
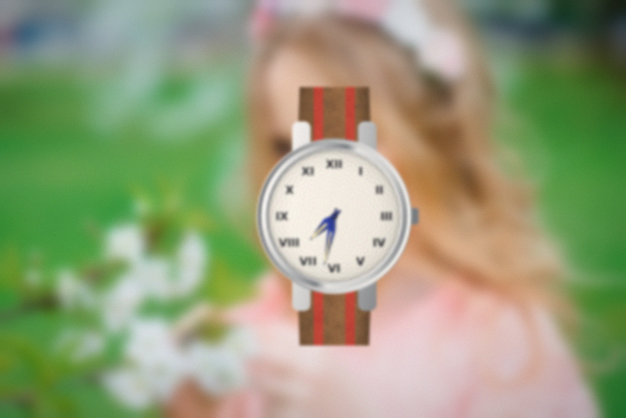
7:32
